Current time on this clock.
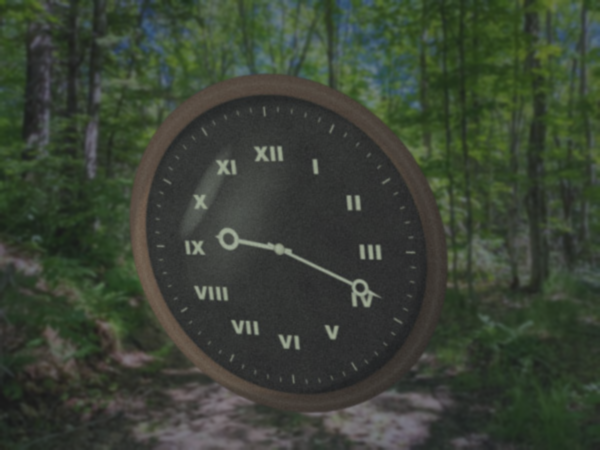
9:19
